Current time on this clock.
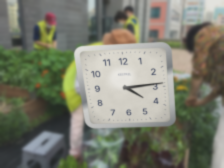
4:14
